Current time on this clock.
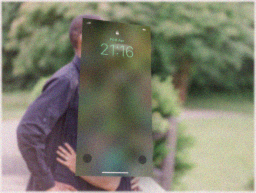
21:16
